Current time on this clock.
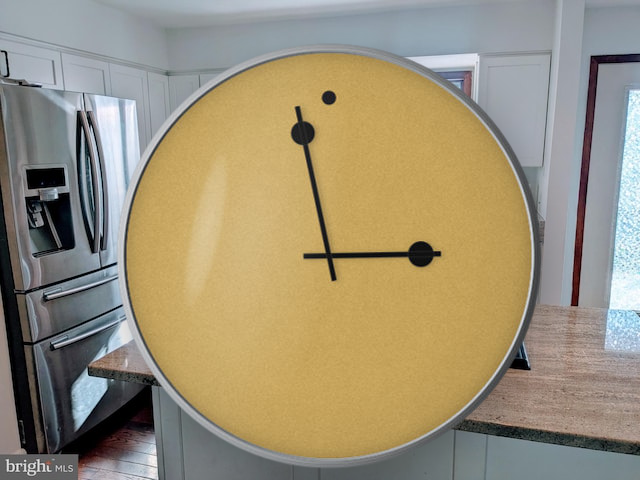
2:58
